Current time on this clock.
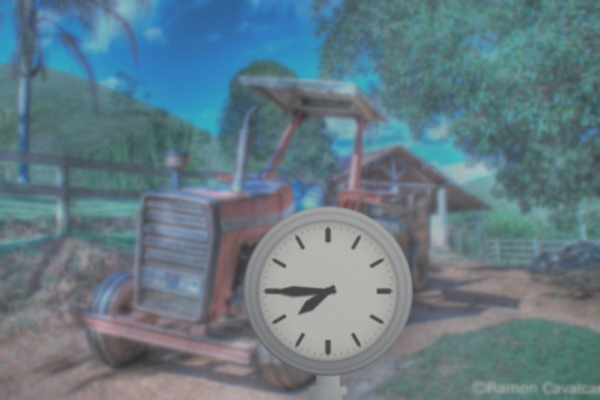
7:45
